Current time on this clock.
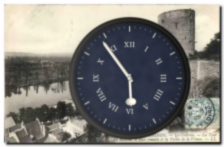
5:54
